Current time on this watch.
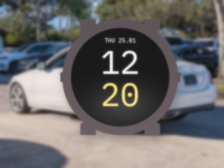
12:20
